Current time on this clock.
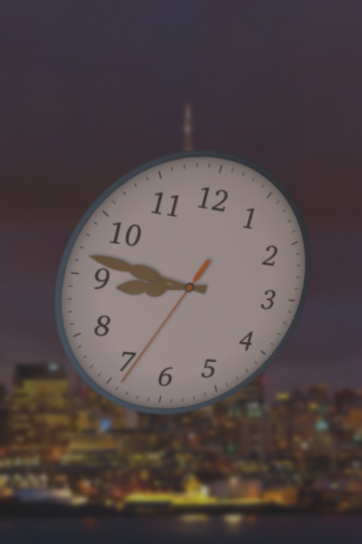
8:46:34
